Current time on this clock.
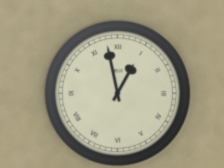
12:58
